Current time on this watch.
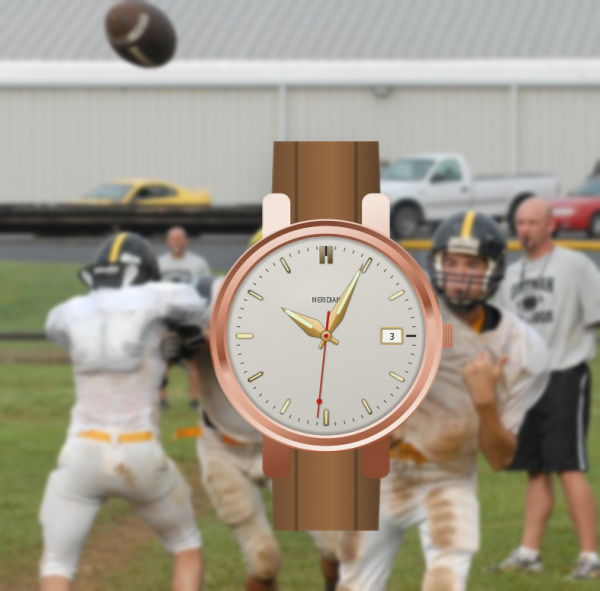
10:04:31
